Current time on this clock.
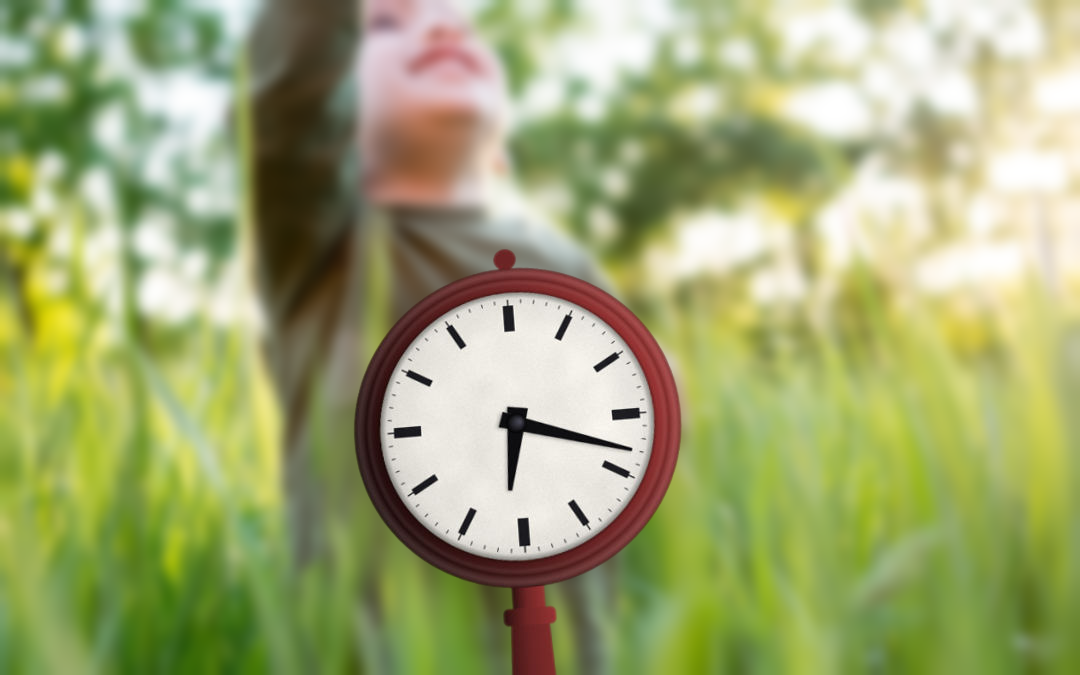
6:18
